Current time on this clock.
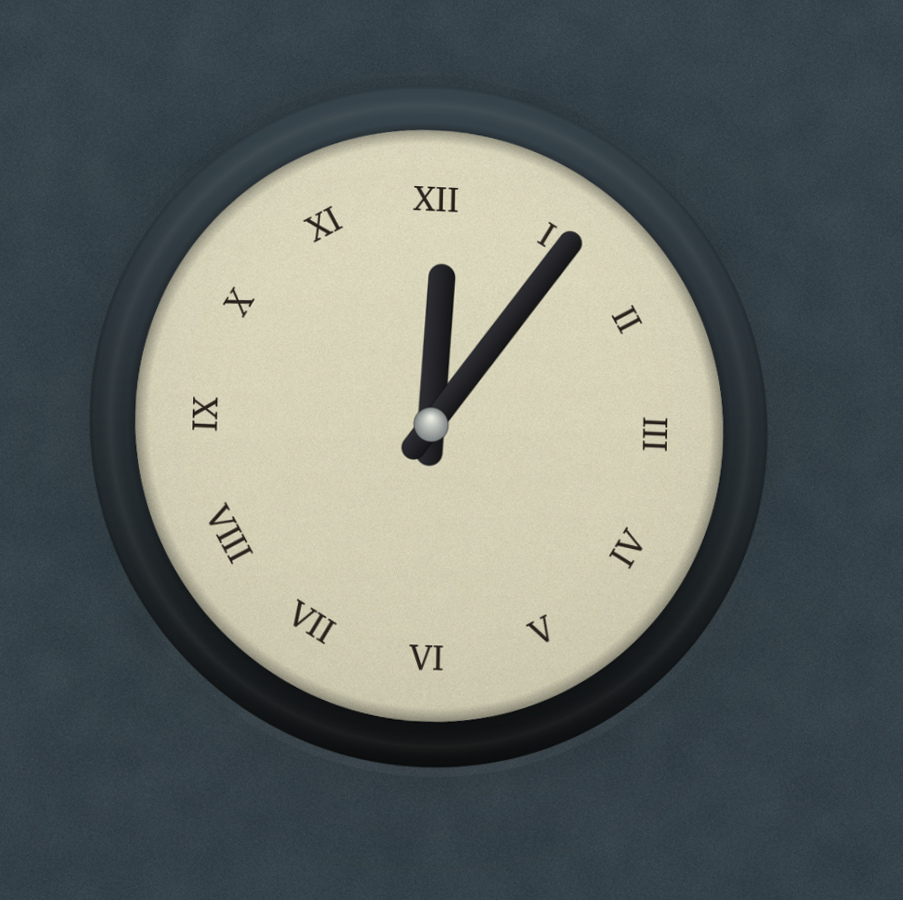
12:06
